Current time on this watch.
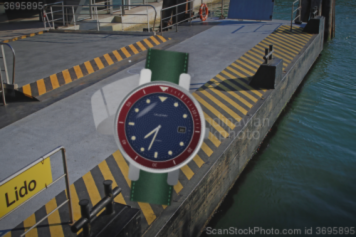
7:33
